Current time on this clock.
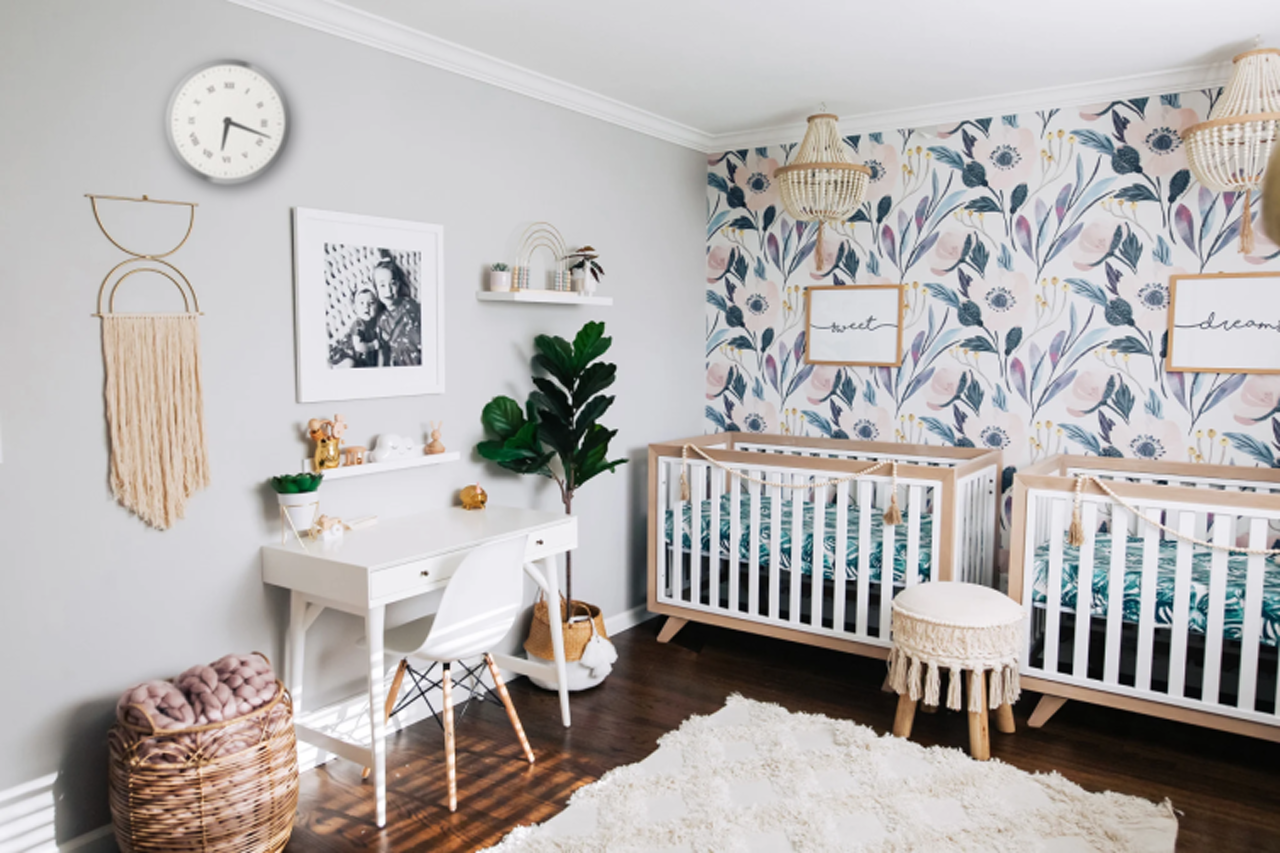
6:18
